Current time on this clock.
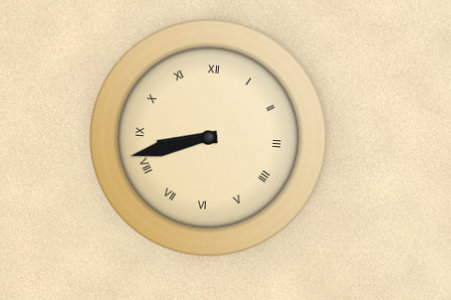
8:42
